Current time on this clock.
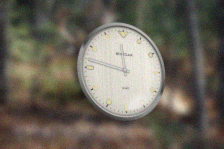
11:47
